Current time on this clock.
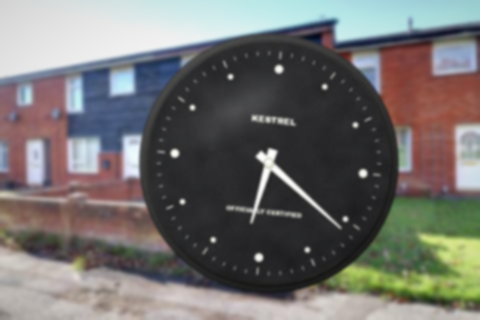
6:21
